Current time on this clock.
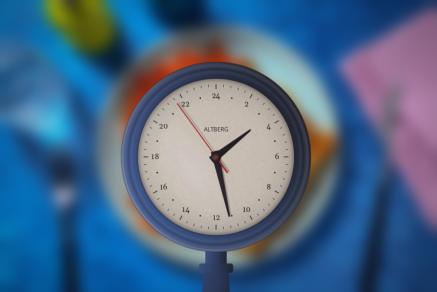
3:27:54
